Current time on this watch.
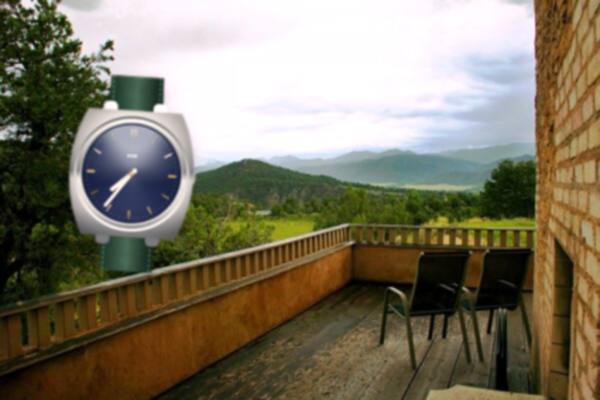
7:36
